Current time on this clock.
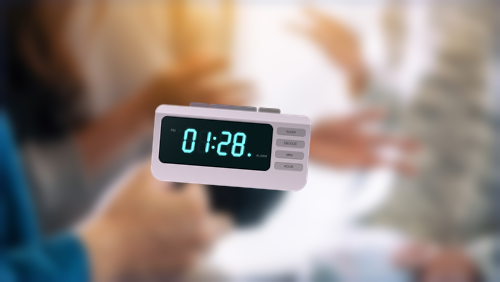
1:28
